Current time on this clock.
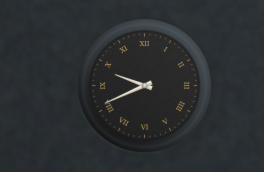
9:41
